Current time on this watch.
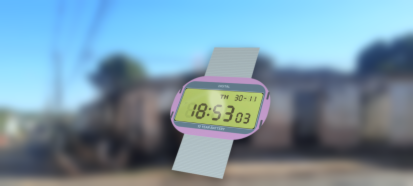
18:53:03
